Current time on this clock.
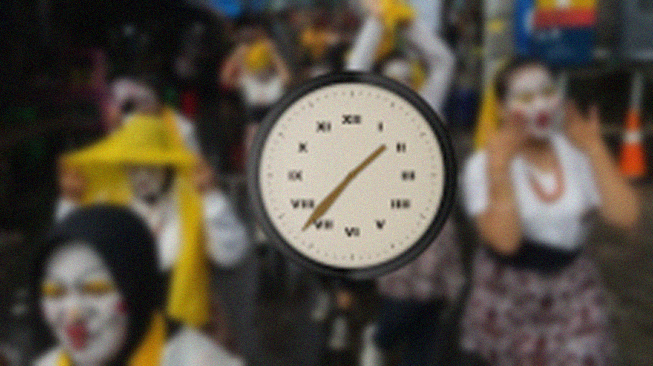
1:37
